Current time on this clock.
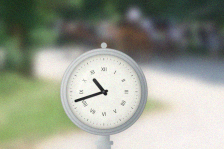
10:42
